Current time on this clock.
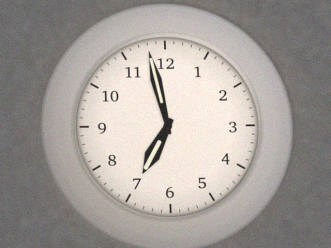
6:58
